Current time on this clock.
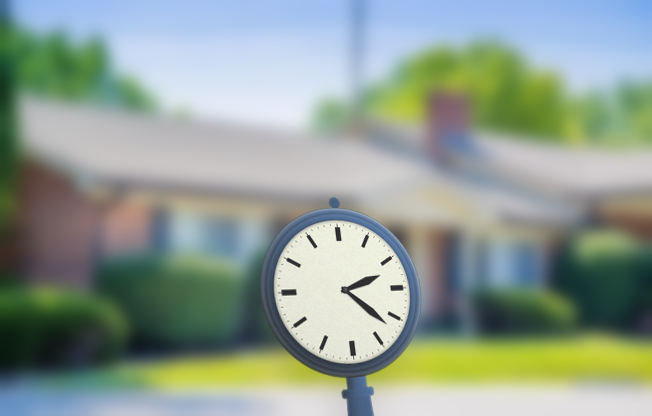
2:22
